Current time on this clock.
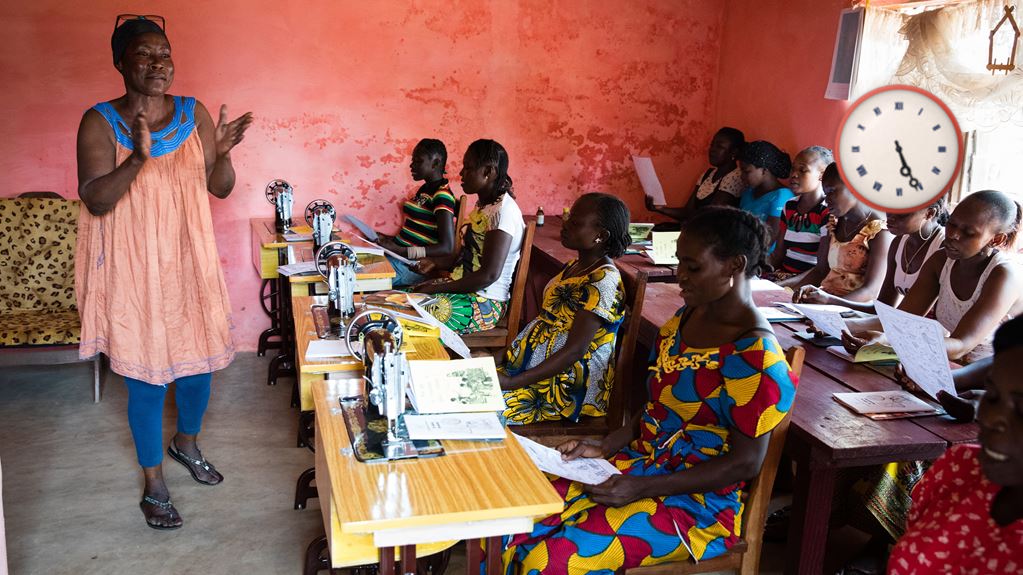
5:26
